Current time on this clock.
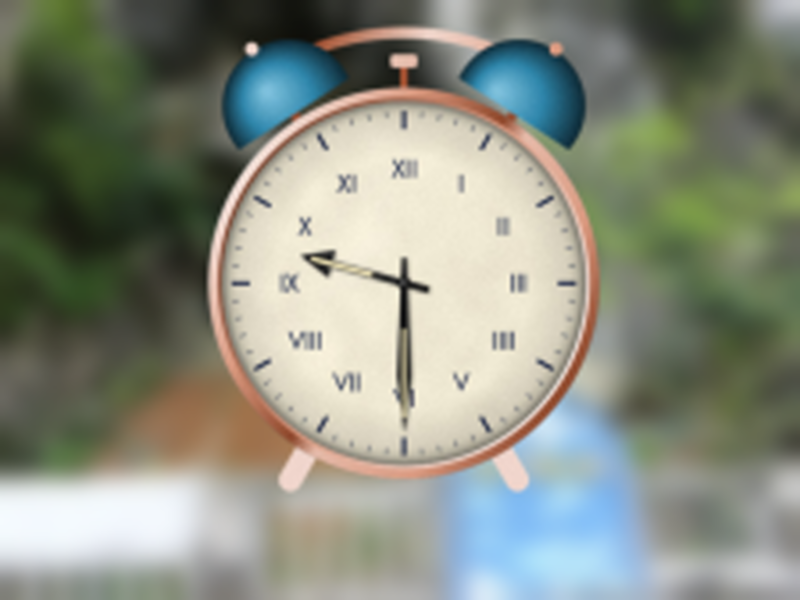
9:30
